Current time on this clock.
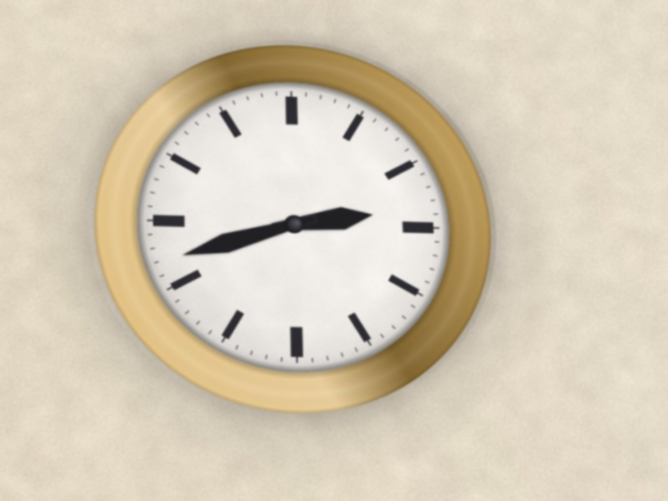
2:42
